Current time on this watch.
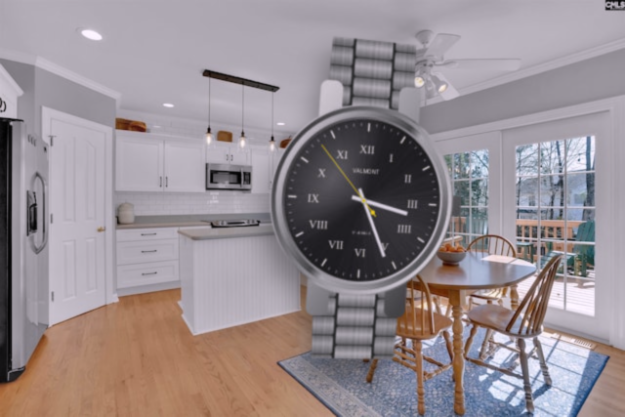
3:25:53
